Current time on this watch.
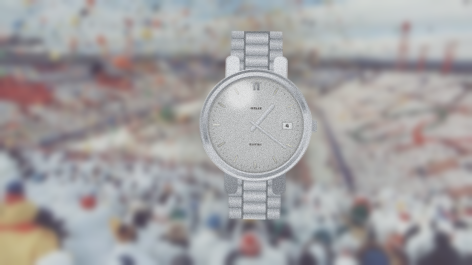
1:21
